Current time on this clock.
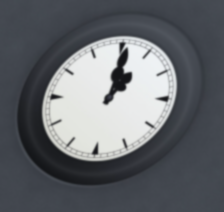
1:01
